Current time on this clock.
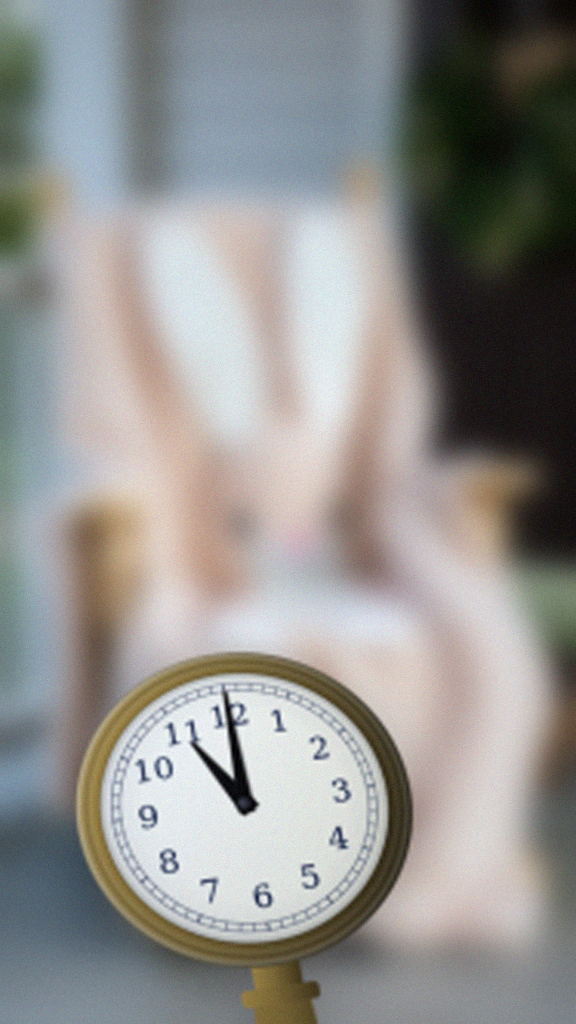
11:00
